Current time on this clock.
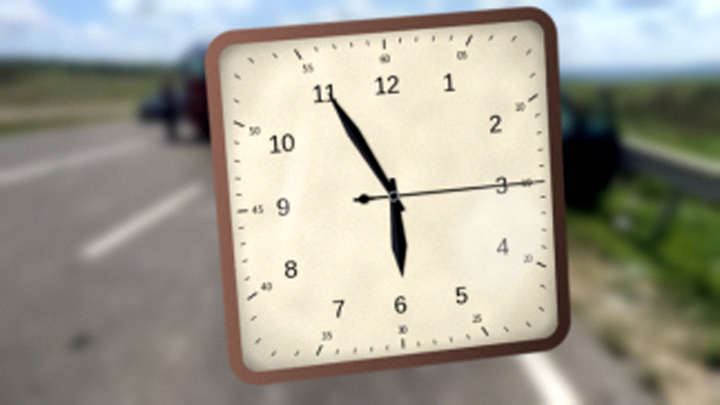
5:55:15
